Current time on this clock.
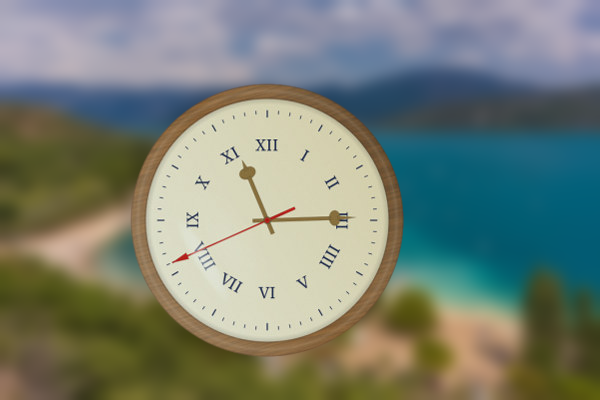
11:14:41
